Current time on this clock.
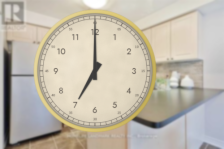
7:00
